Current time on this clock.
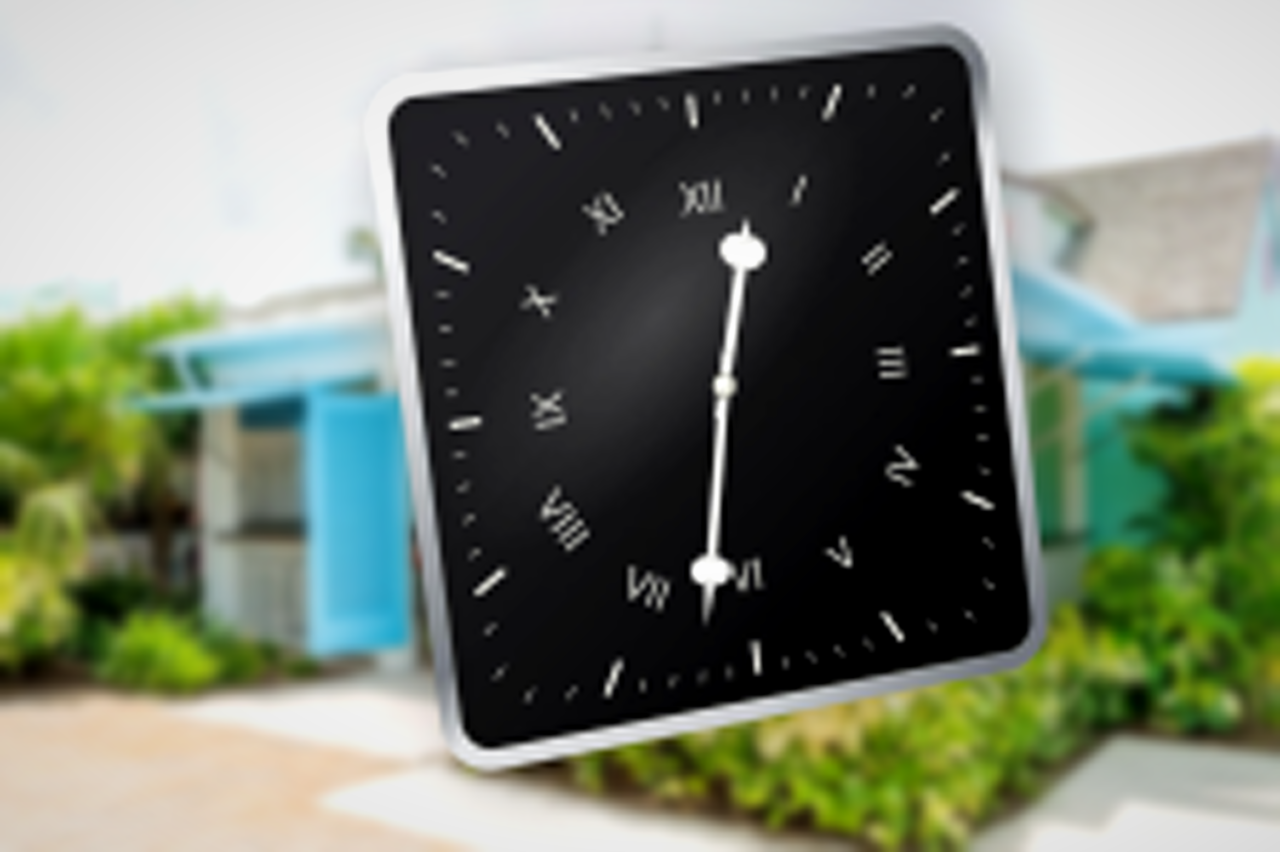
12:32
